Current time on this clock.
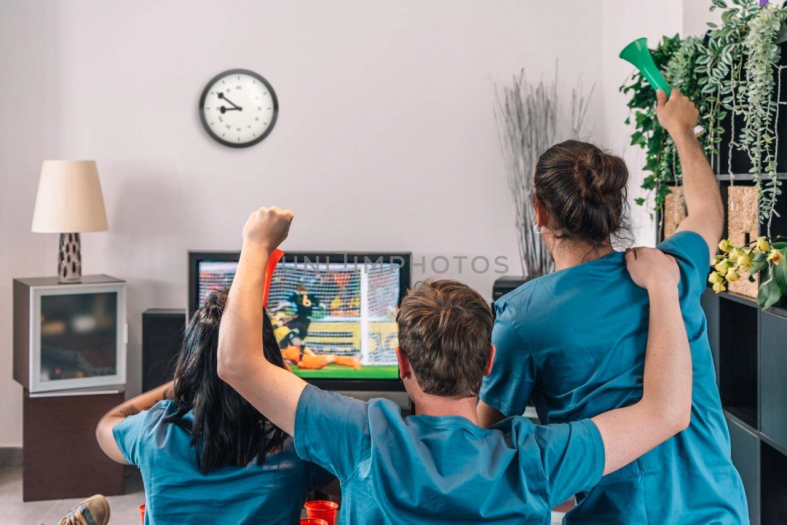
8:51
